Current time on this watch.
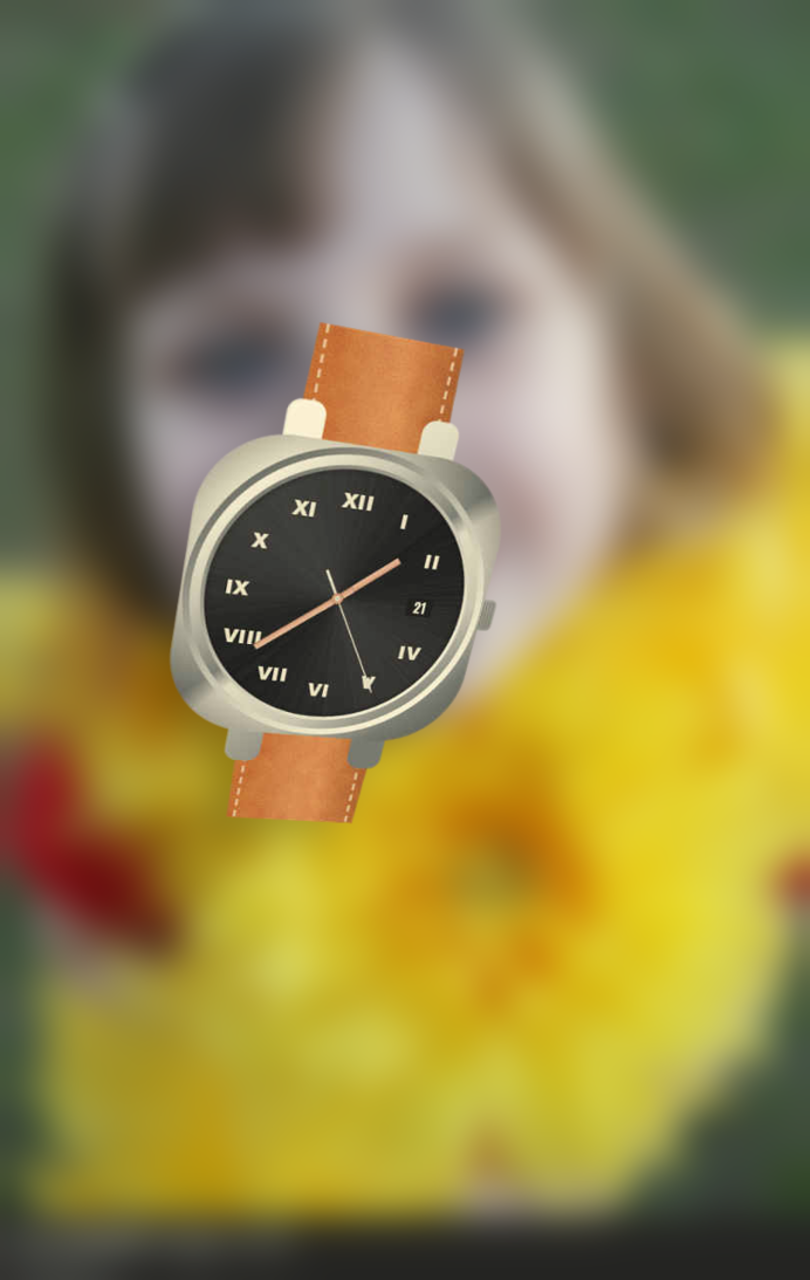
1:38:25
